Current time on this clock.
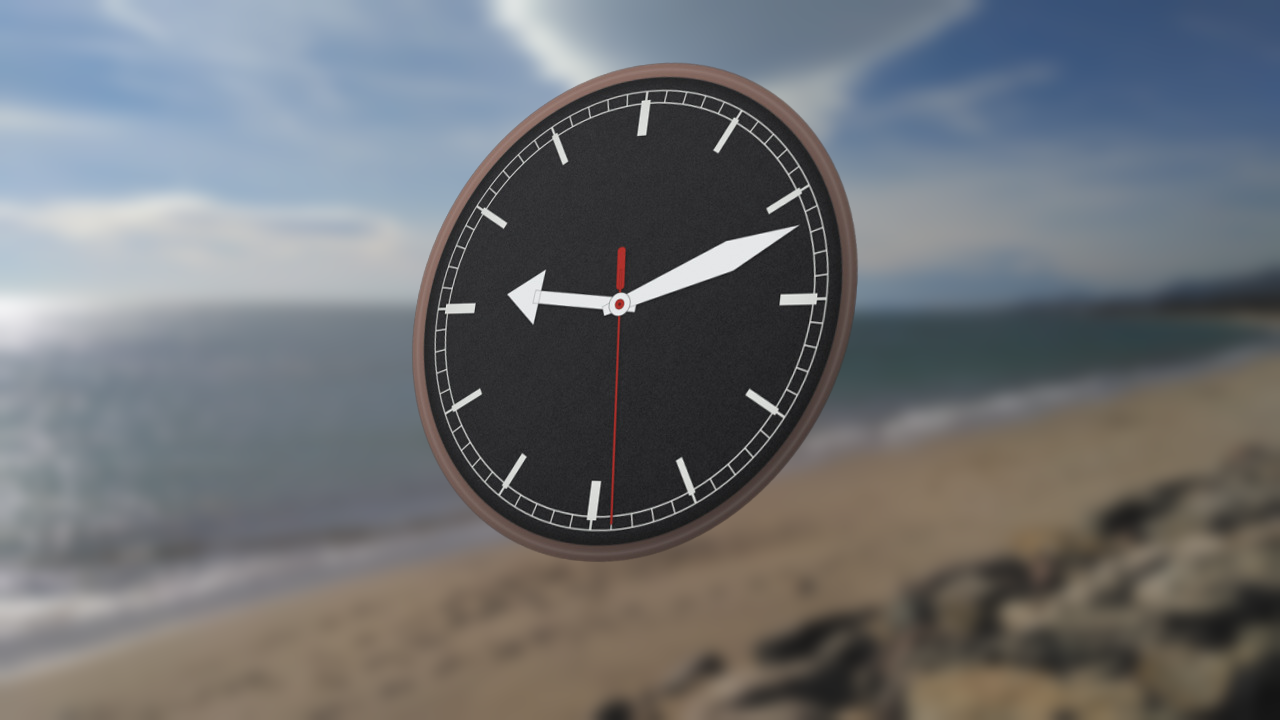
9:11:29
